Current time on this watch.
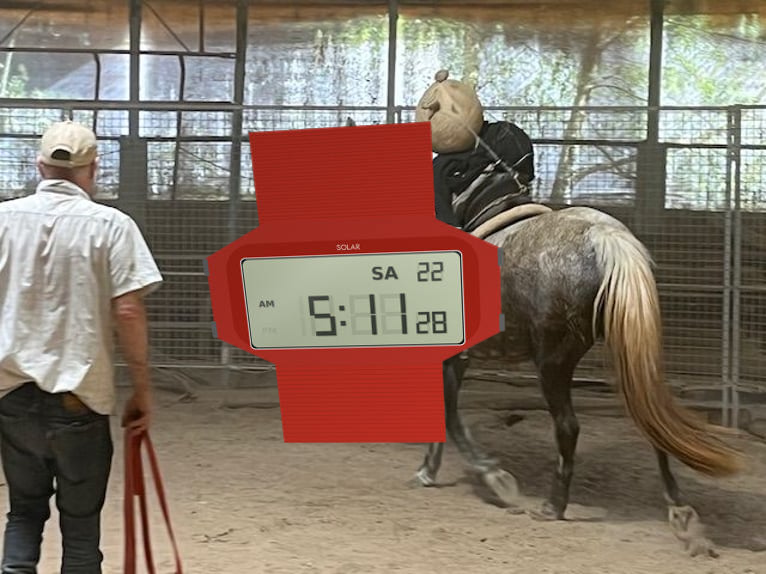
5:11:28
